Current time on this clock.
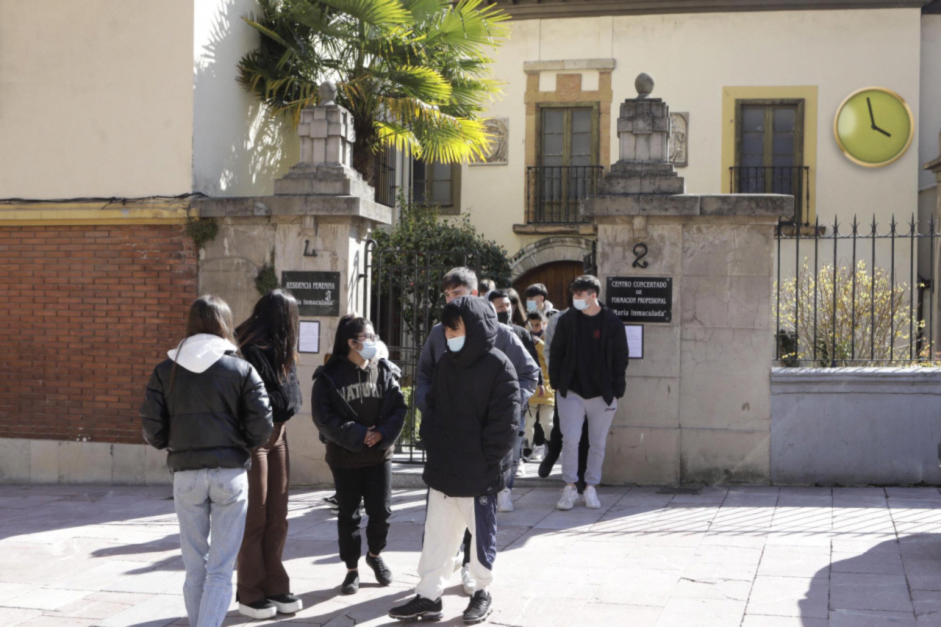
3:58
